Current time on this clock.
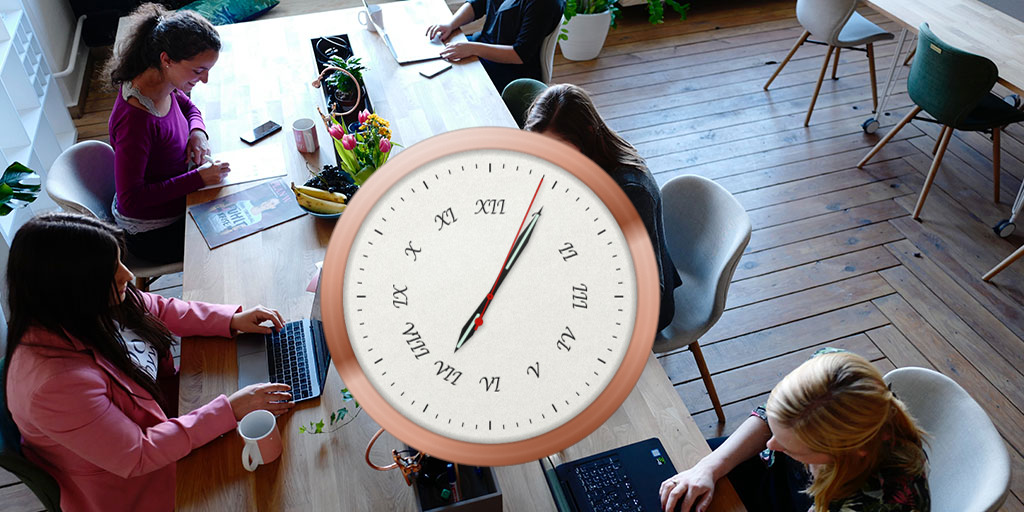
7:05:04
